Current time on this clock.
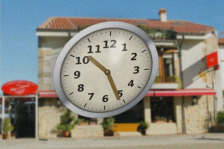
10:26
